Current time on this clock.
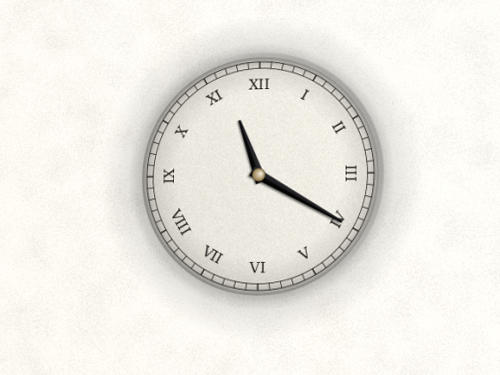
11:20
